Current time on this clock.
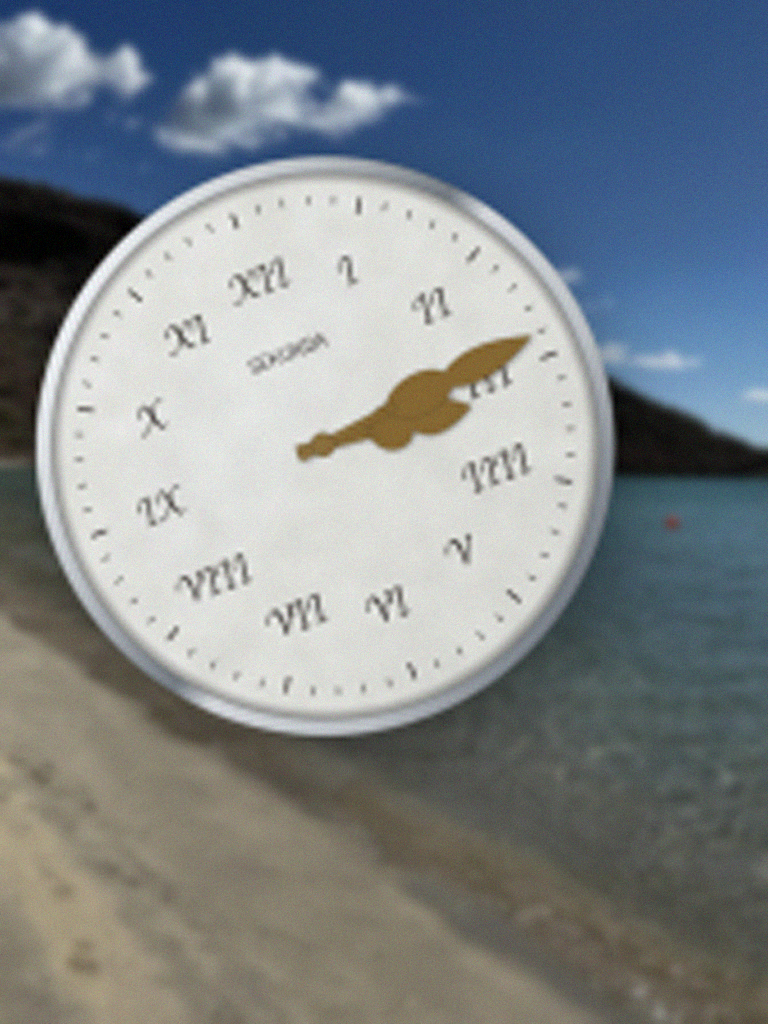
3:14
